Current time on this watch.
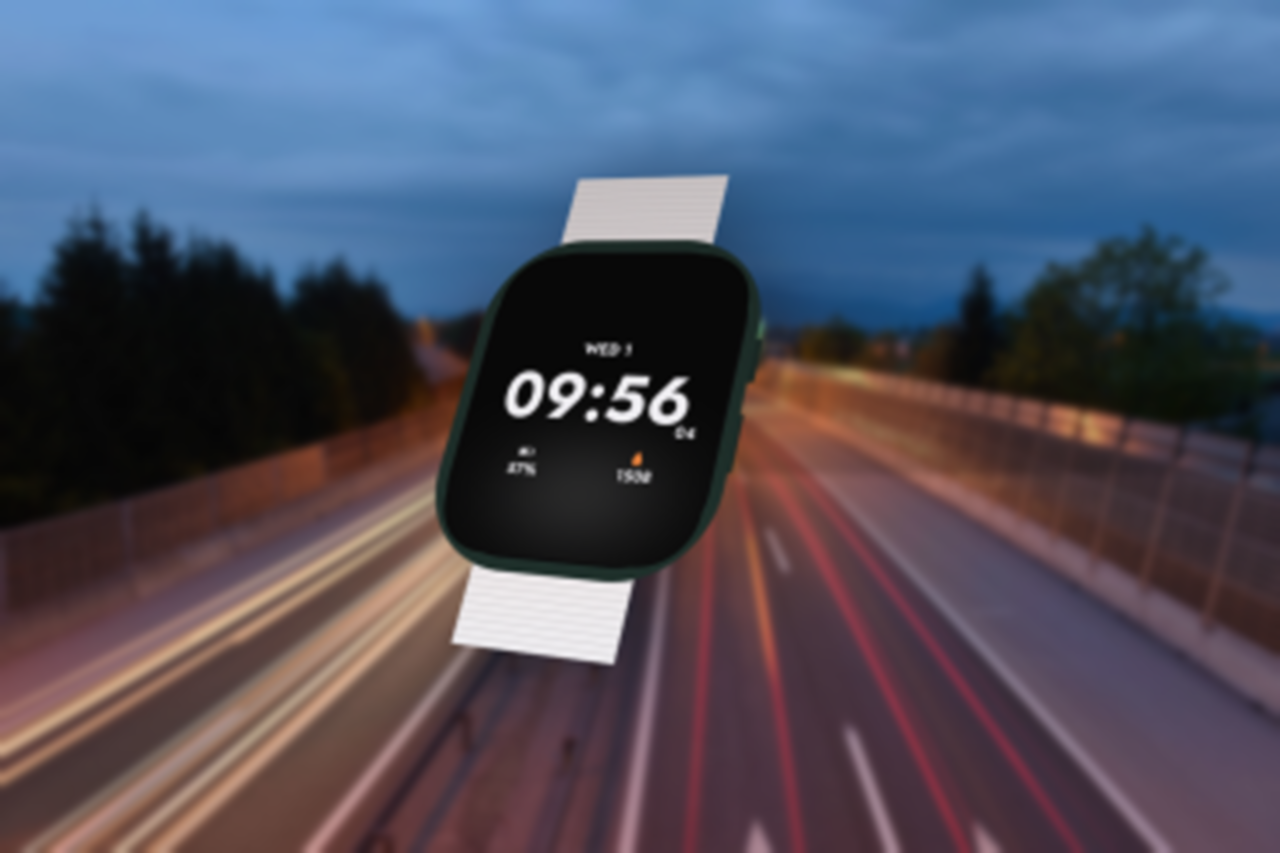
9:56
